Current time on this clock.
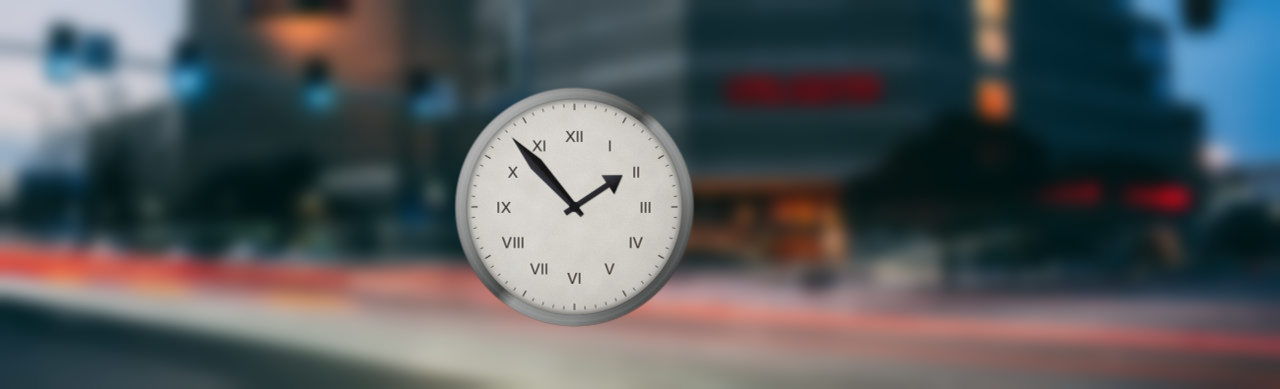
1:53
